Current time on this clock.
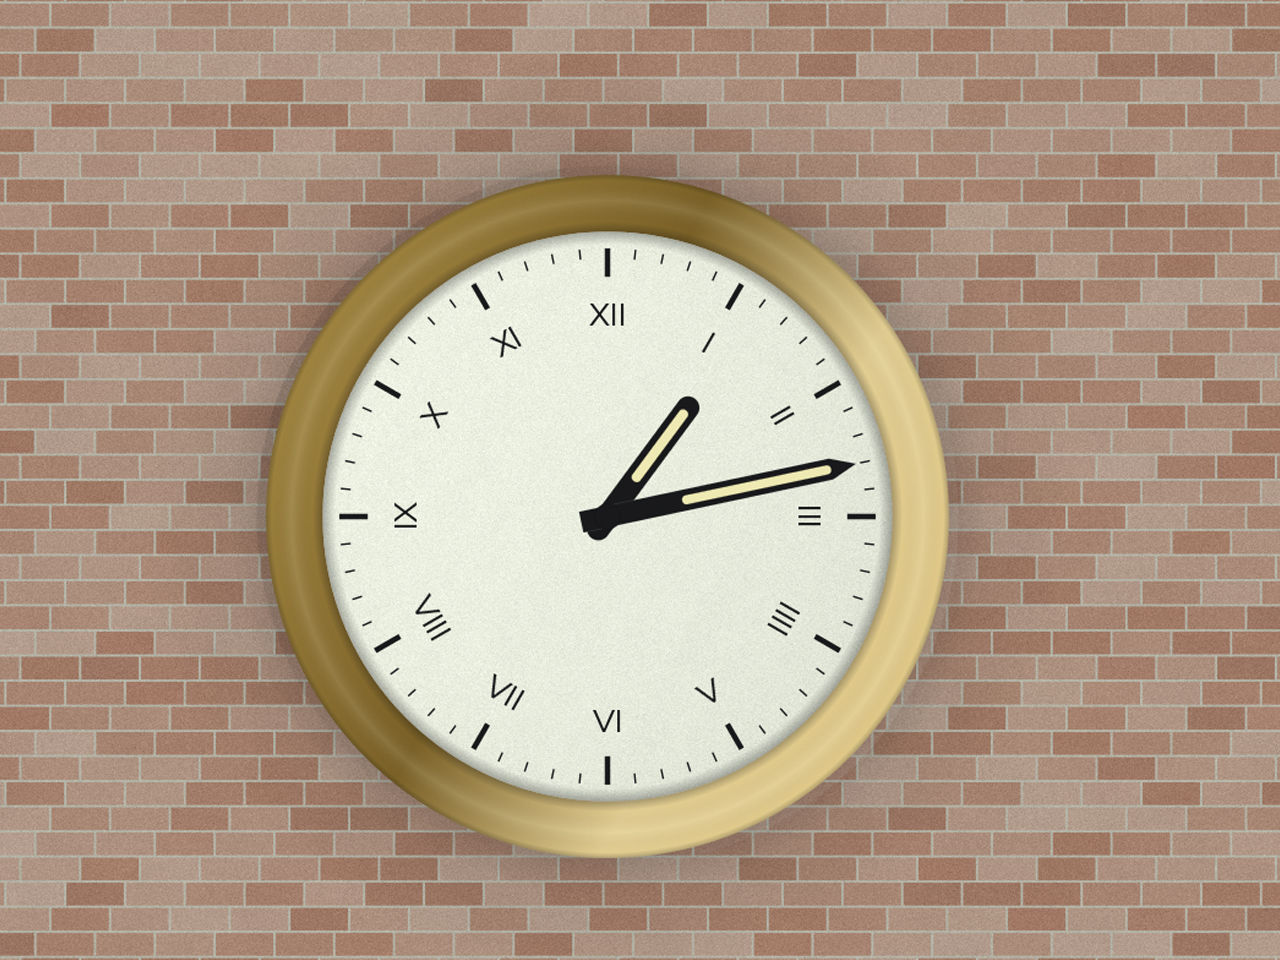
1:13
